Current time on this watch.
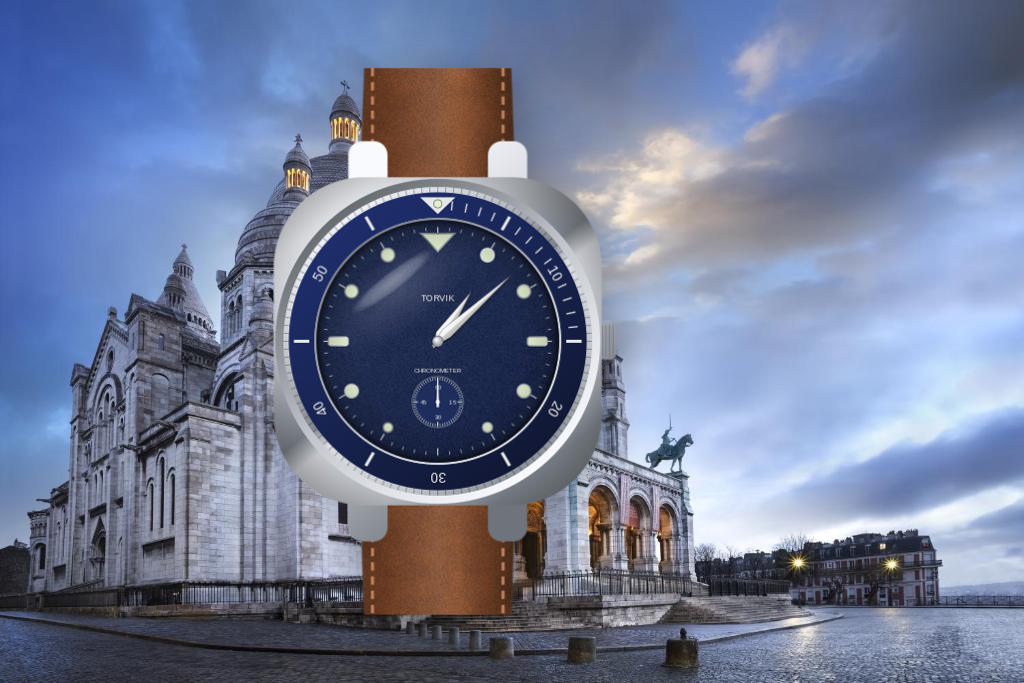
1:08
